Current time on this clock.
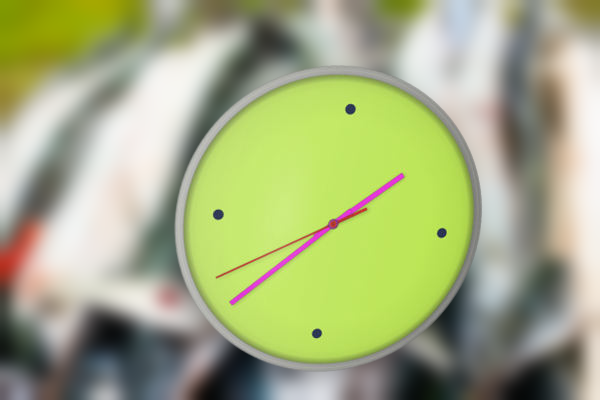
1:37:40
